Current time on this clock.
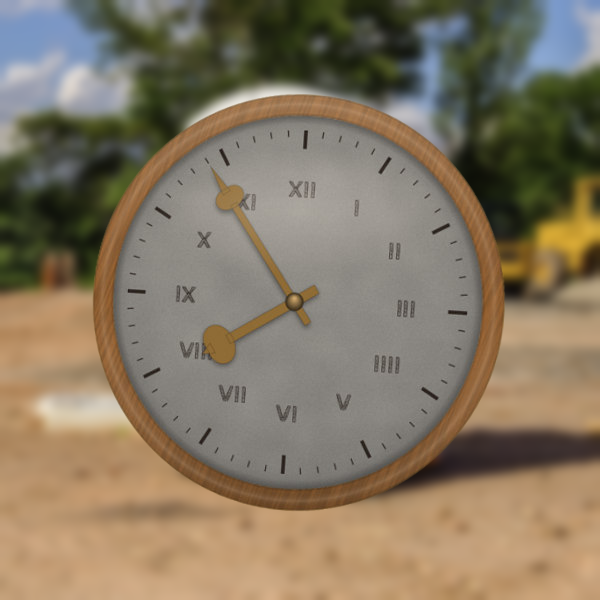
7:54
